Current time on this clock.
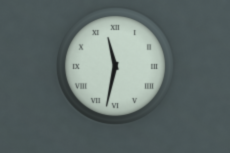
11:32
